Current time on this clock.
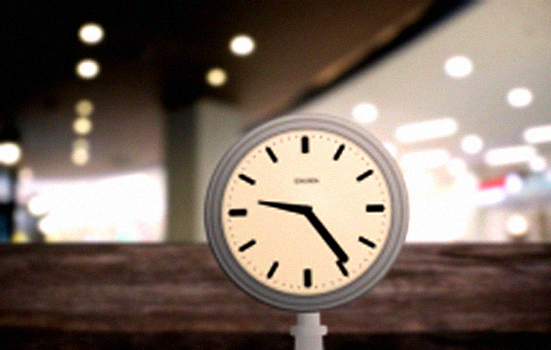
9:24
